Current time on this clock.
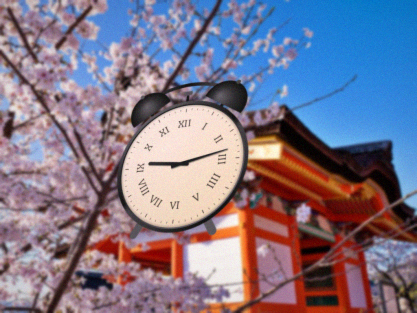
9:13
